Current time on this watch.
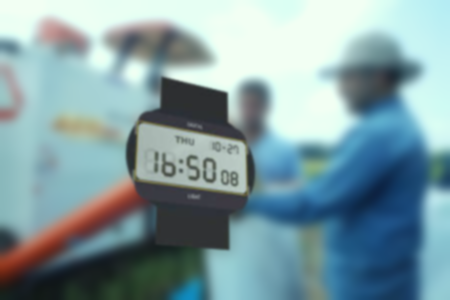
16:50:08
